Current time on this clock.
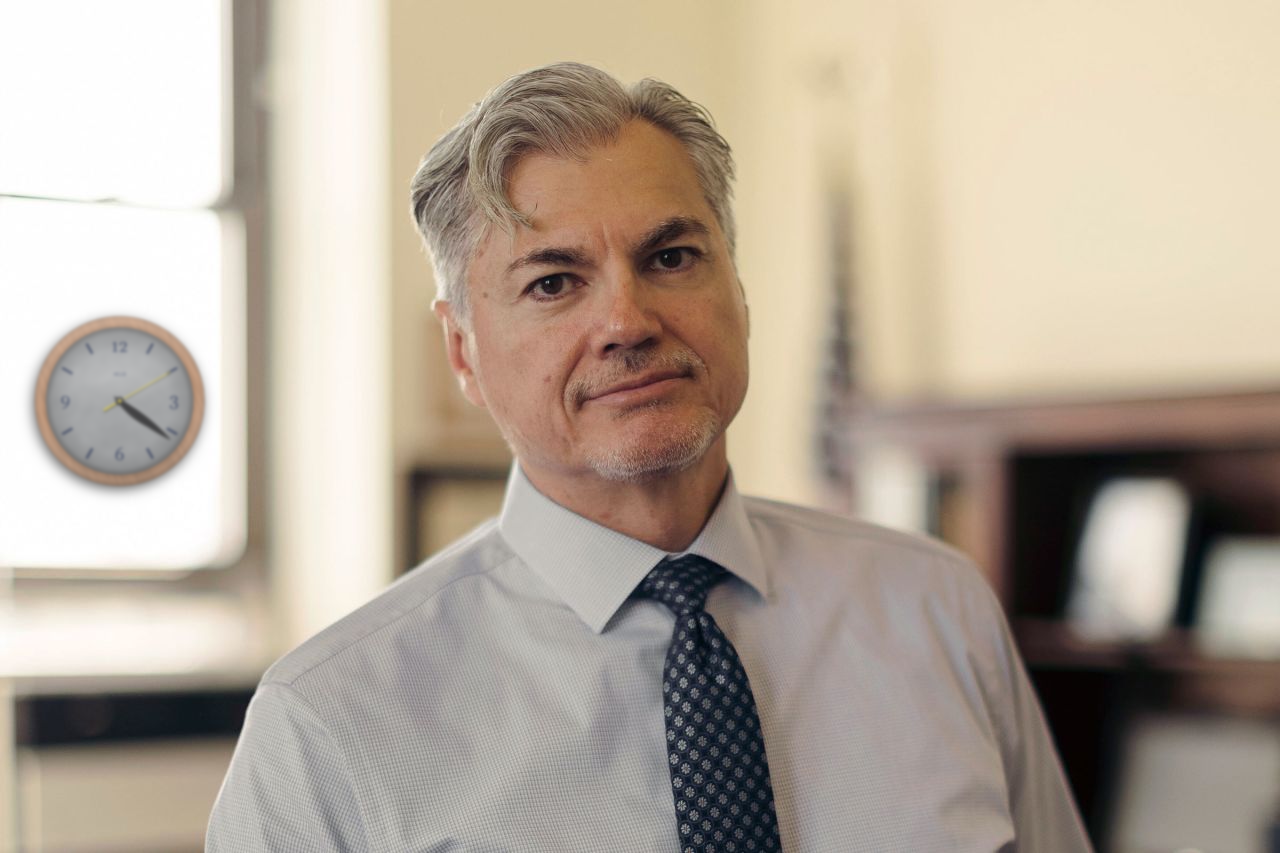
4:21:10
